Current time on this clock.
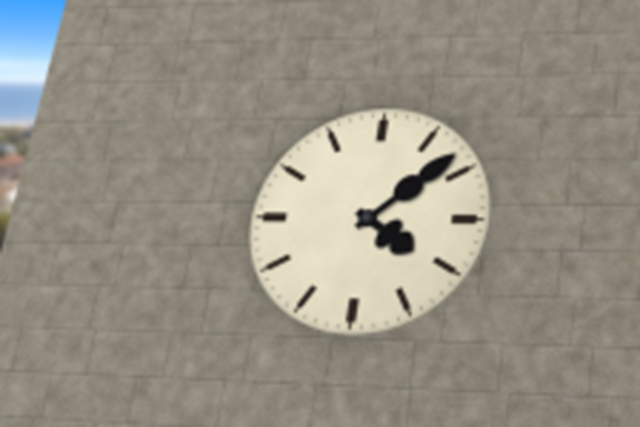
4:08
